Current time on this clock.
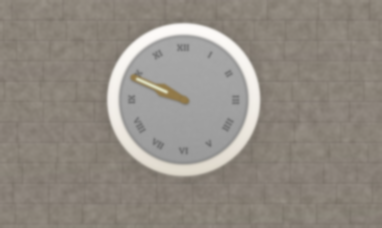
9:49
